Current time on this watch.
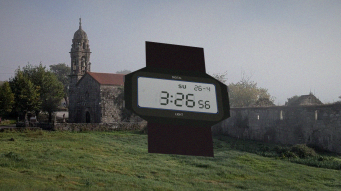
3:26:56
